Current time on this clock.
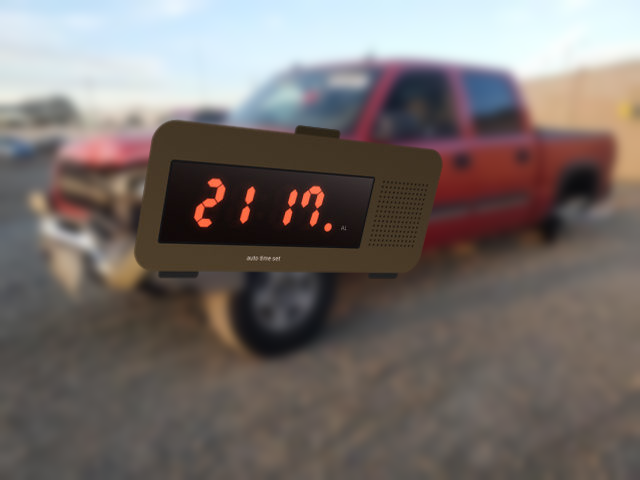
21:17
